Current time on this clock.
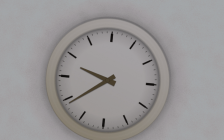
9:39
